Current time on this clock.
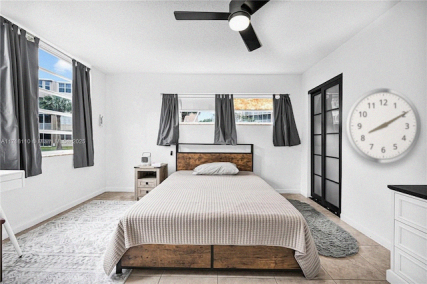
8:10
